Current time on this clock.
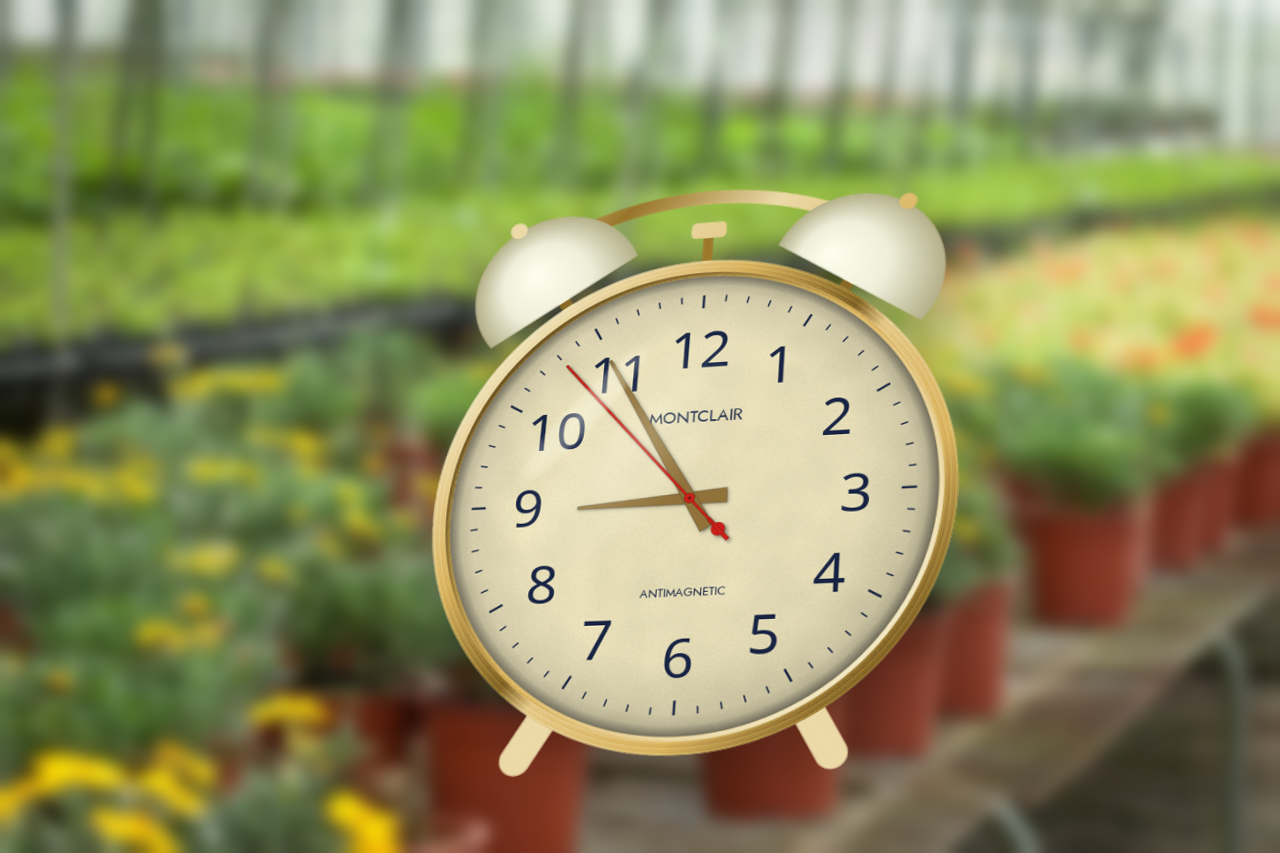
8:54:53
